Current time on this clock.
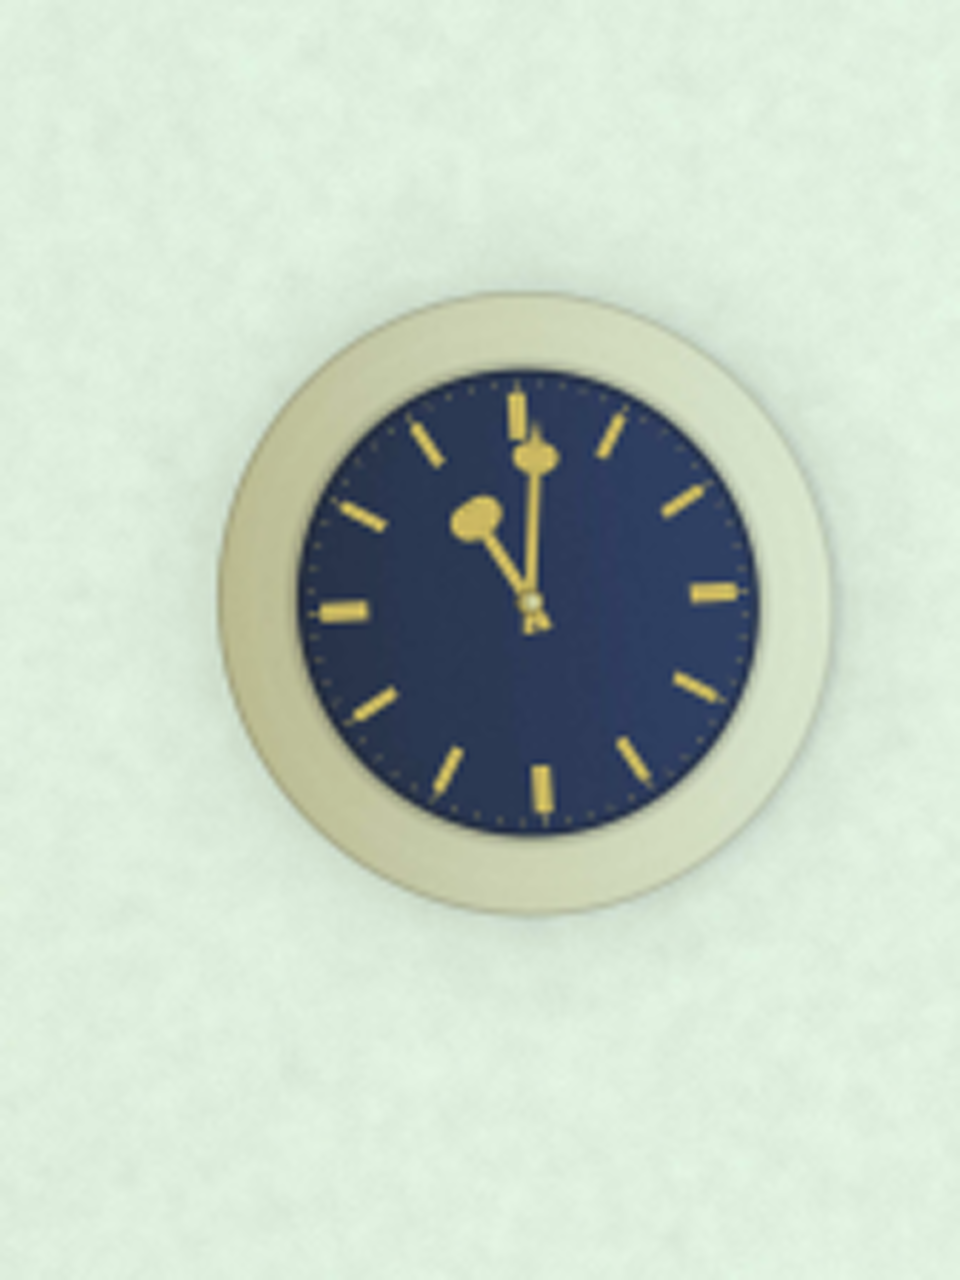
11:01
